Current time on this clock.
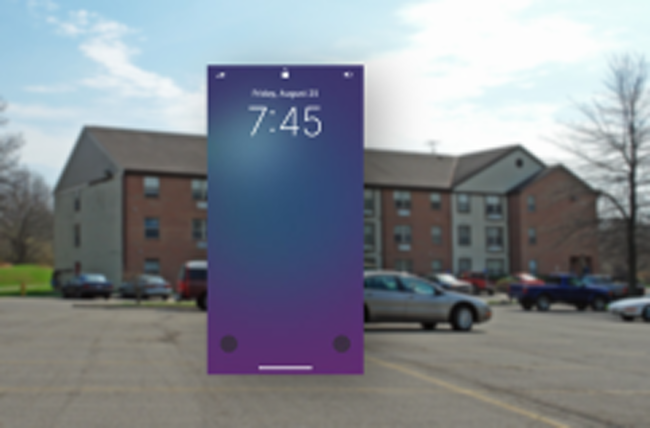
7:45
